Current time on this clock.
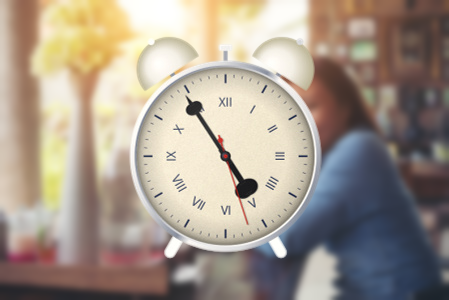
4:54:27
